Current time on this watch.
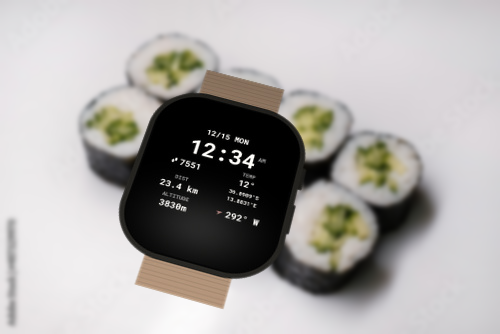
12:34
